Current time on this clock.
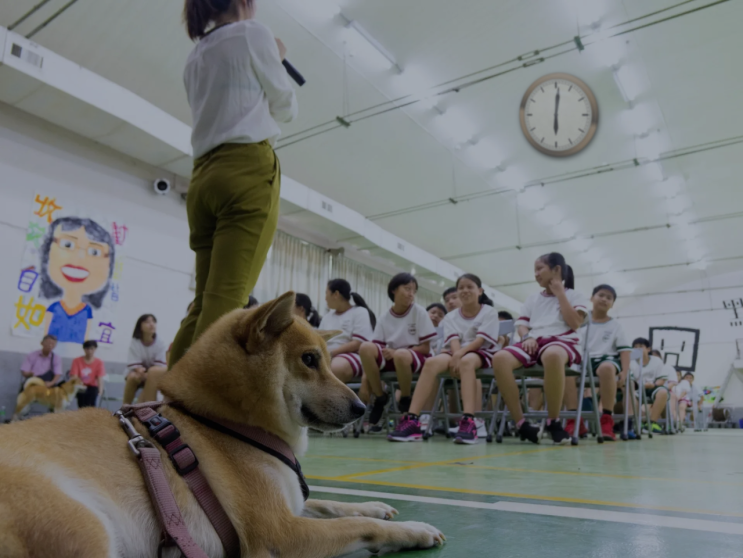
6:01
